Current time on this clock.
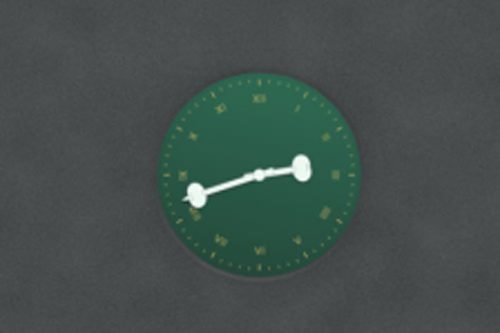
2:42
